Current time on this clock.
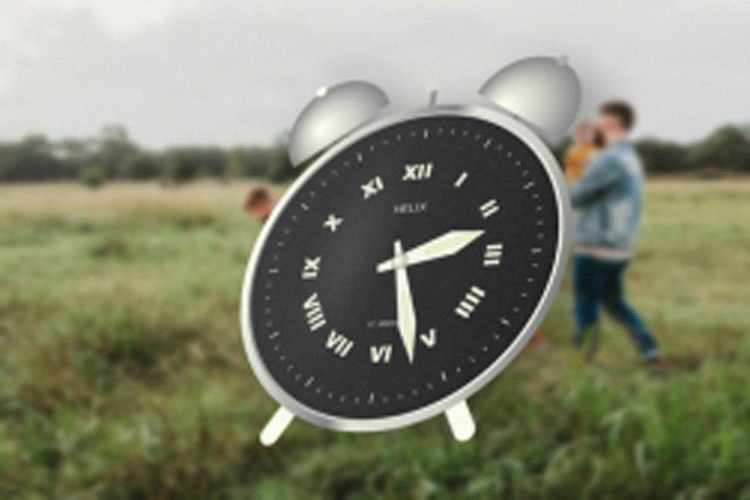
2:27
